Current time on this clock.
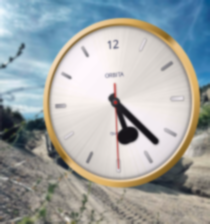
5:22:30
